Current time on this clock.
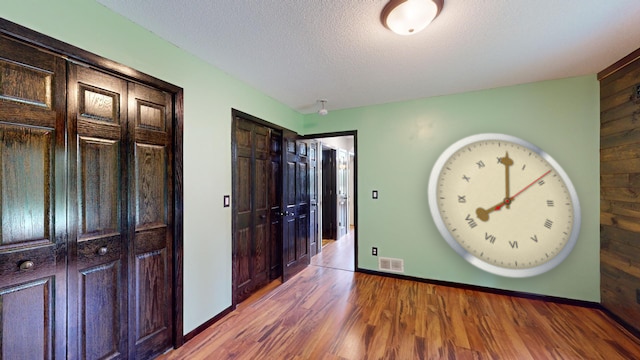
8:01:09
